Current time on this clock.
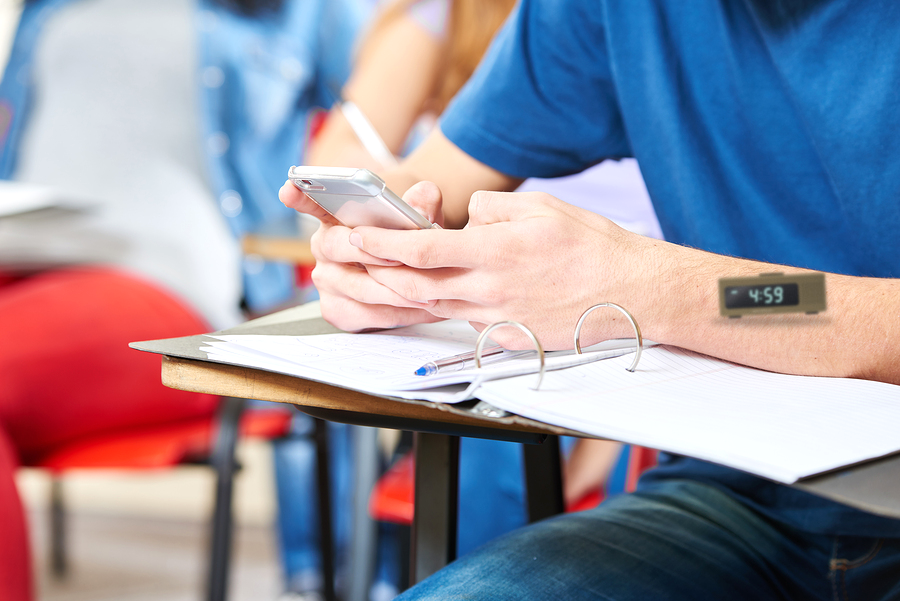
4:59
